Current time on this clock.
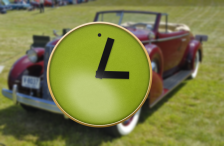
3:03
